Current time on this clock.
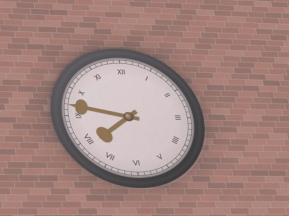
7:47
